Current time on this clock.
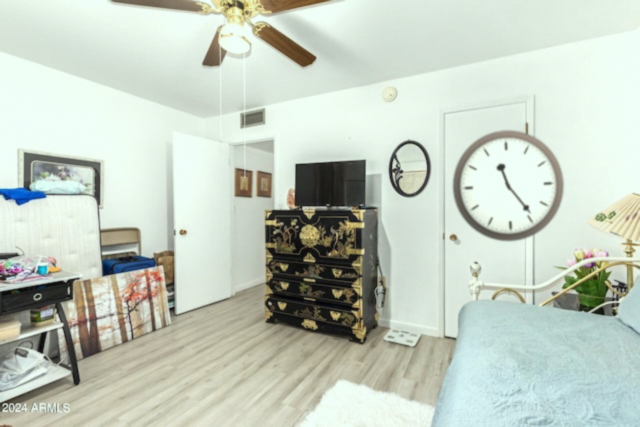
11:24
